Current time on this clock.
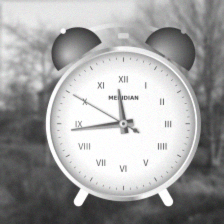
11:43:50
